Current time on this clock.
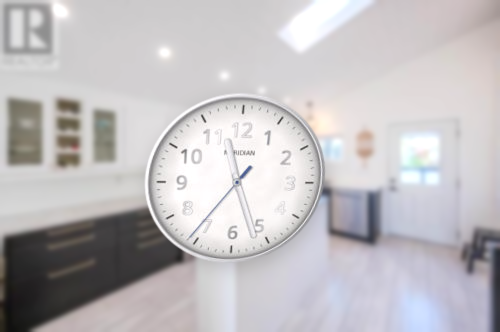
11:26:36
